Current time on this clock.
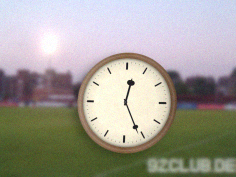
12:26
